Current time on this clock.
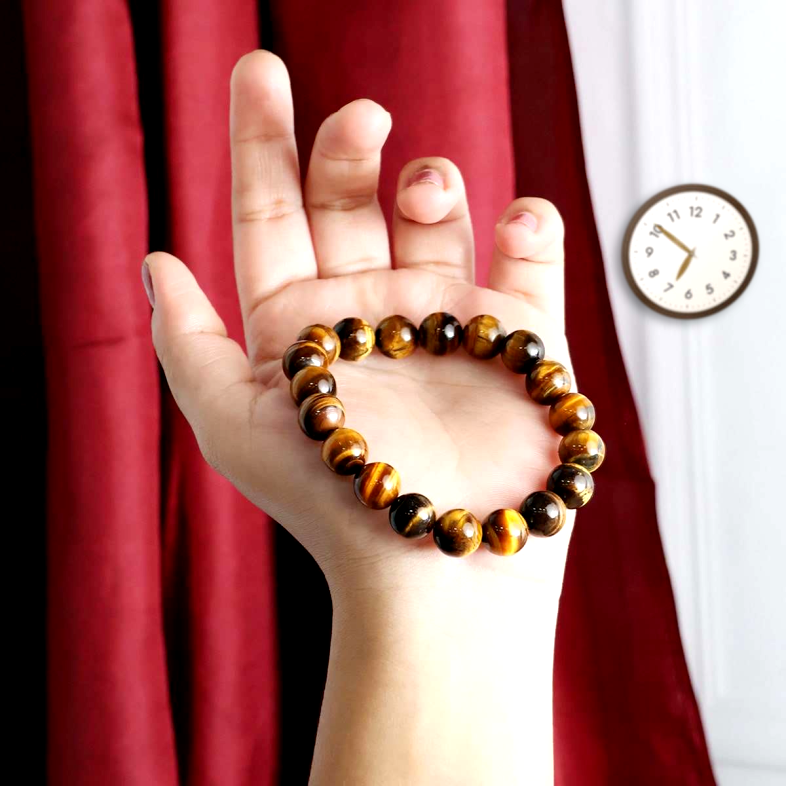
6:51
